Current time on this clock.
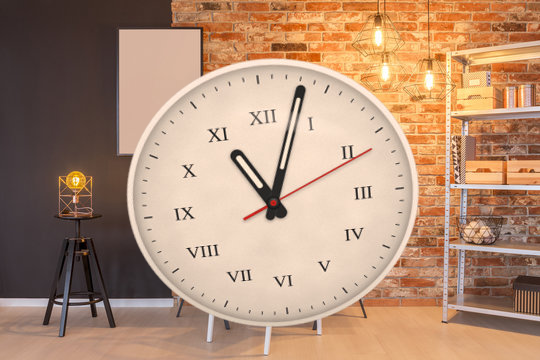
11:03:11
